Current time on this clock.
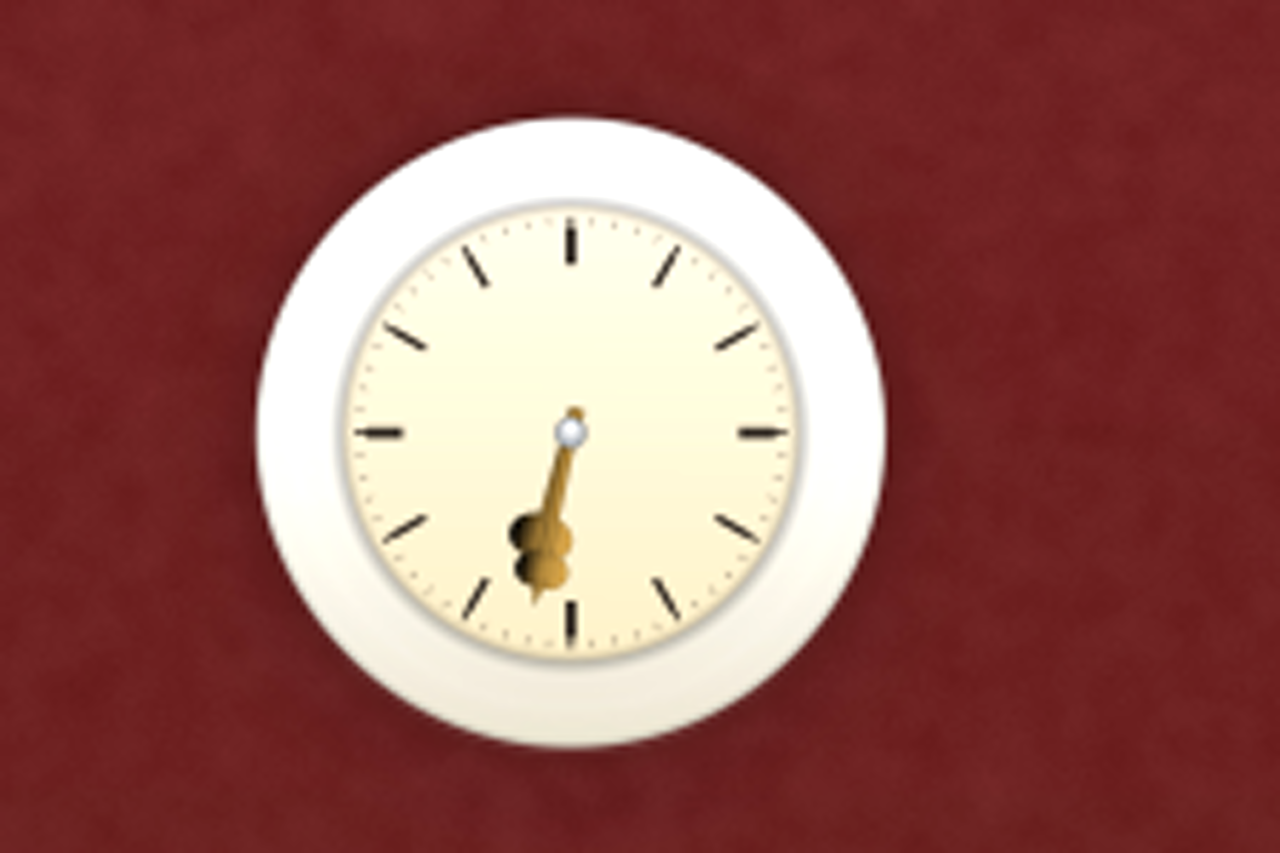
6:32
